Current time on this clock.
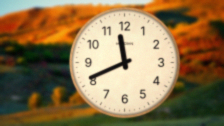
11:41
